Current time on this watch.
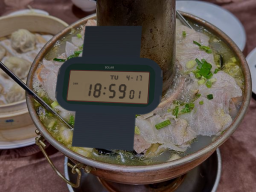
18:59:01
